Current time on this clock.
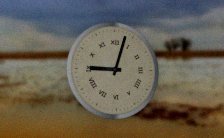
9:03
